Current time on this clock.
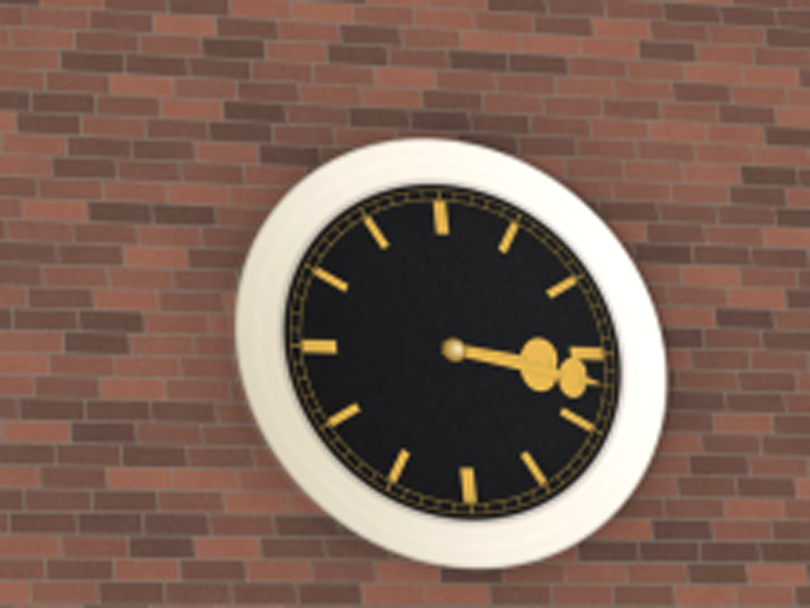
3:17
